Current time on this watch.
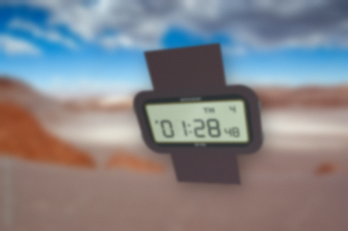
1:28
